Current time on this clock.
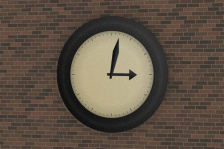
3:02
